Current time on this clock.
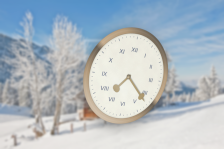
7:22
